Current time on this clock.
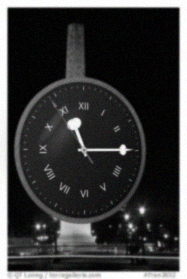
11:14:54
